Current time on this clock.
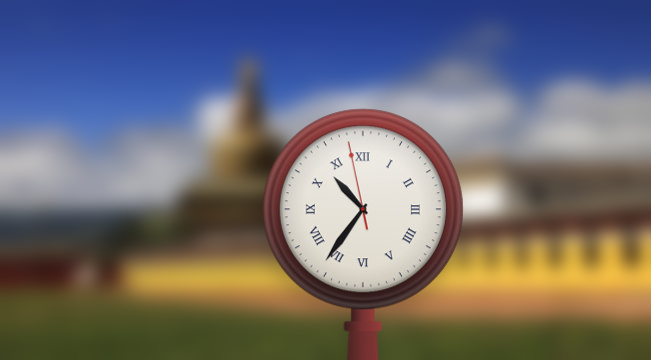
10:35:58
